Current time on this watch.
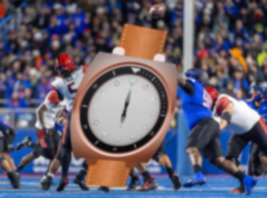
6:00
